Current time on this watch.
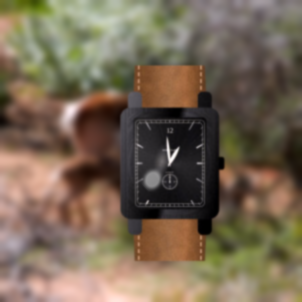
12:59
